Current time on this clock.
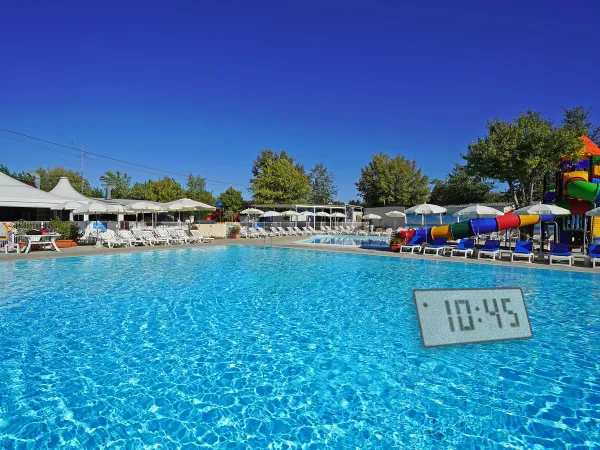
10:45
